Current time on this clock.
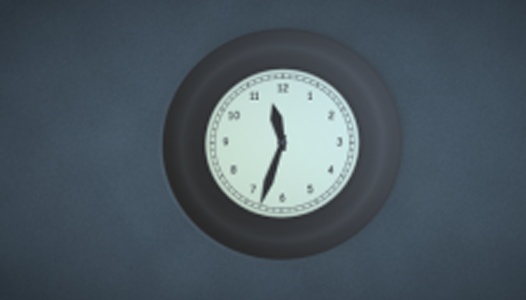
11:33
